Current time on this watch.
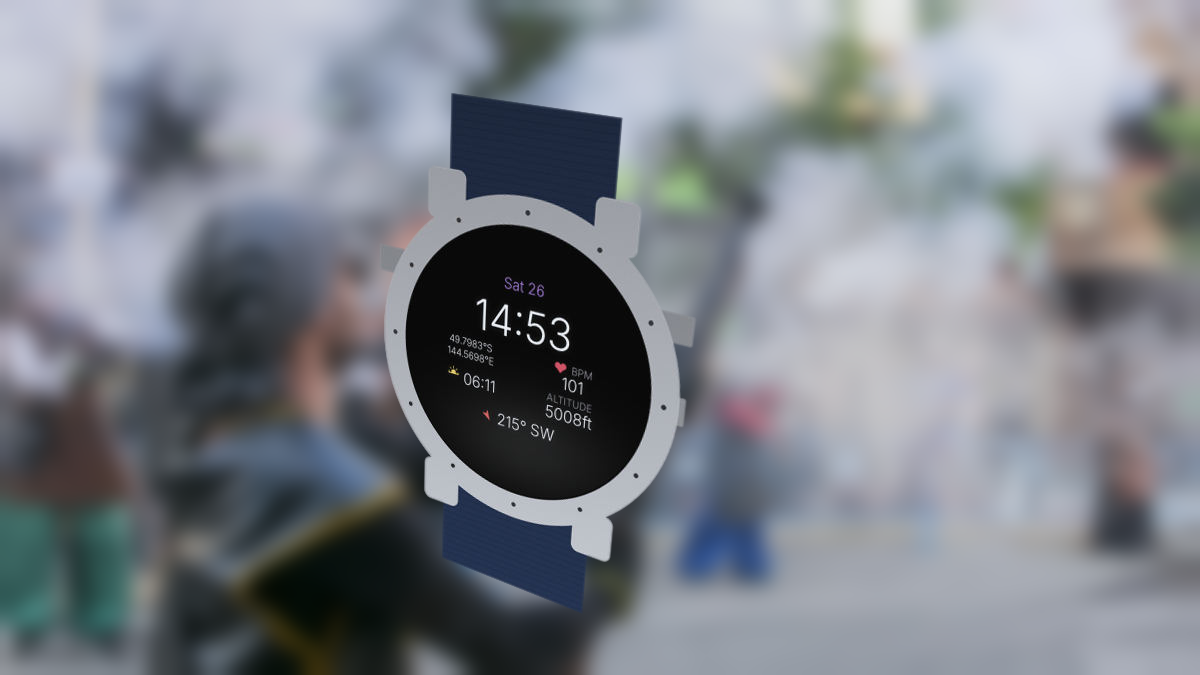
14:53
